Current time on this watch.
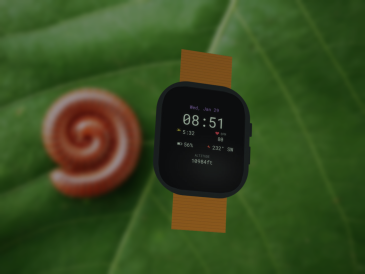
8:51
